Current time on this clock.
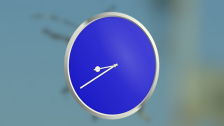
8:40
